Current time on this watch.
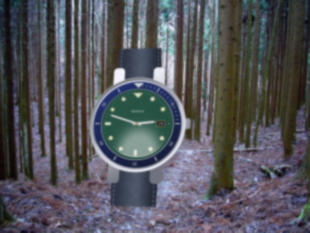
2:48
